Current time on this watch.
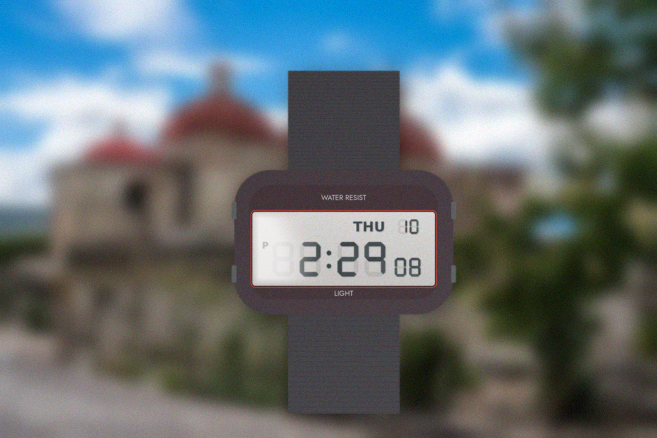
2:29:08
